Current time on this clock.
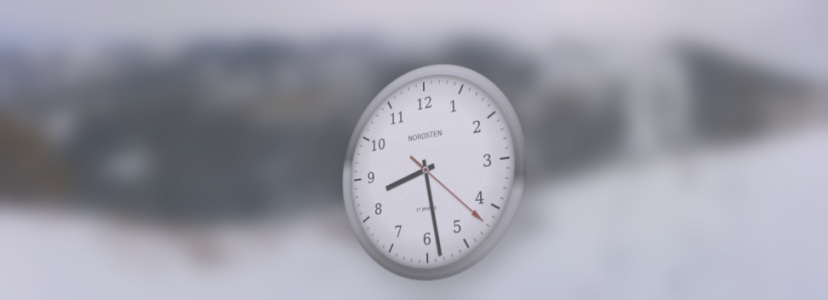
8:28:22
